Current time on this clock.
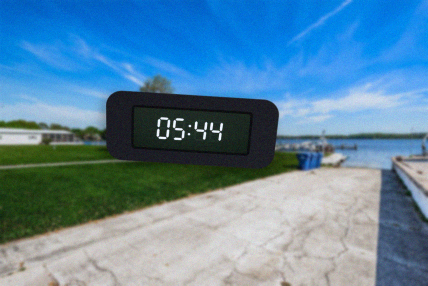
5:44
